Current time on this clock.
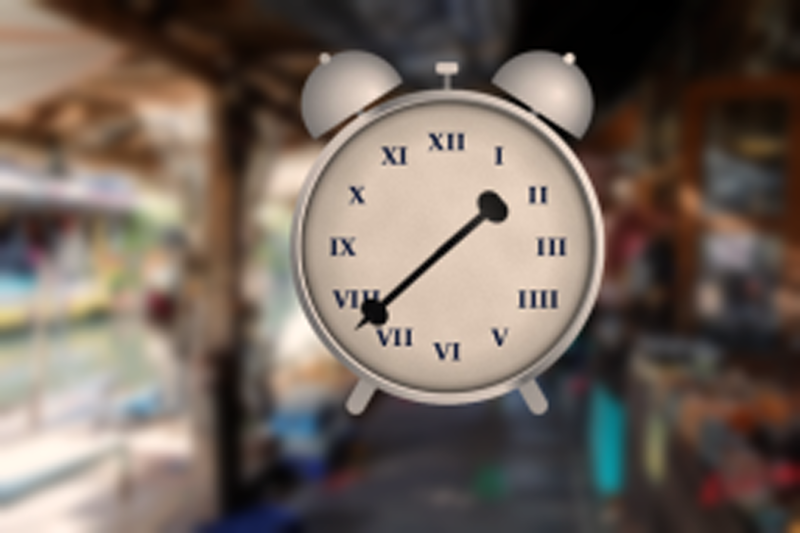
1:38
